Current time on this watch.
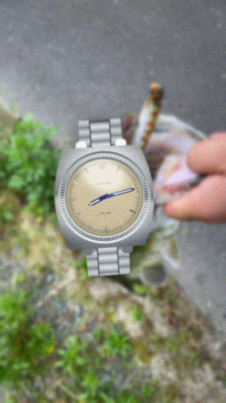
8:13
